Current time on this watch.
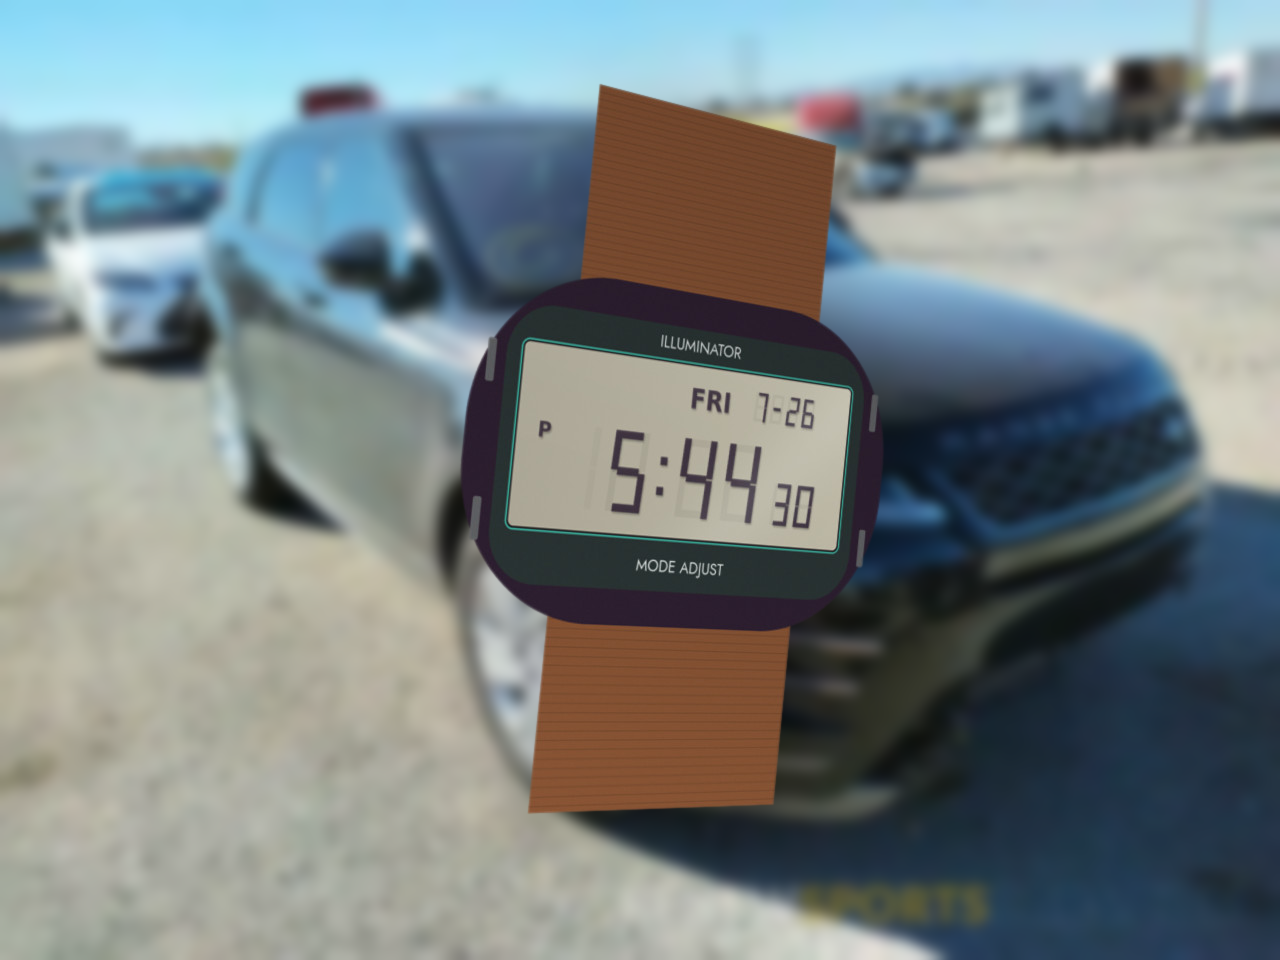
5:44:30
